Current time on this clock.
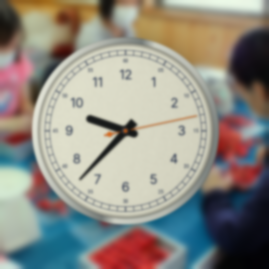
9:37:13
